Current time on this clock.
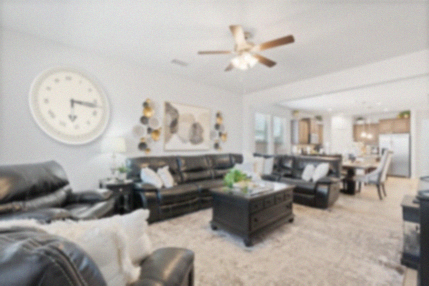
6:17
